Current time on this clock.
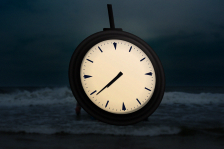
7:39
